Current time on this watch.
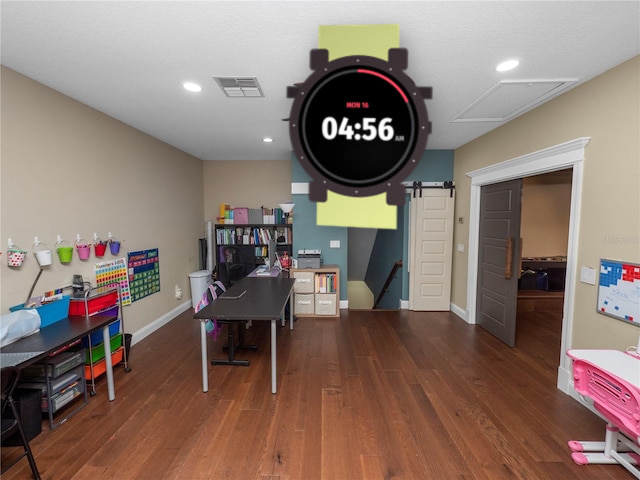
4:56
